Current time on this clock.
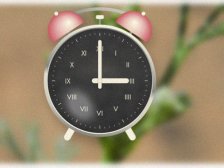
3:00
